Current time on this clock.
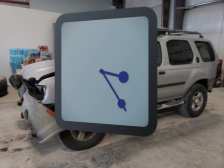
3:24
